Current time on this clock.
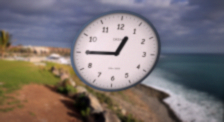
12:45
